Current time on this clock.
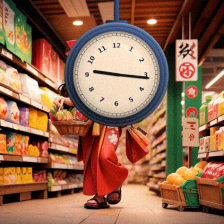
9:16
